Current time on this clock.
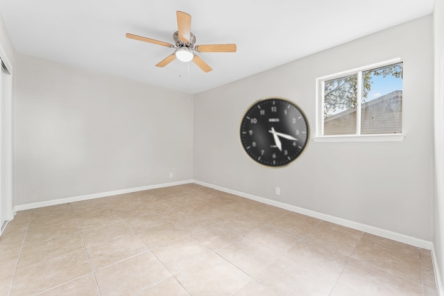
5:18
